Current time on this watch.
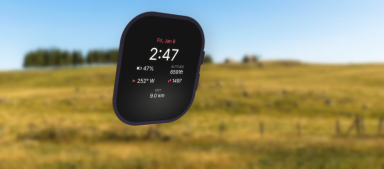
2:47
